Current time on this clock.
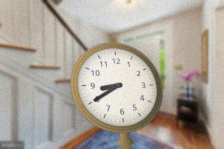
8:40
